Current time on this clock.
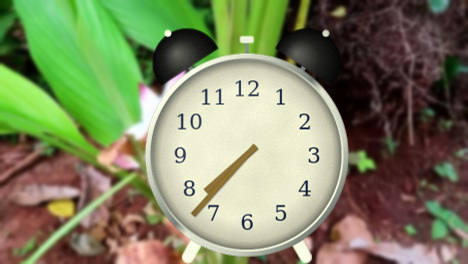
7:37
